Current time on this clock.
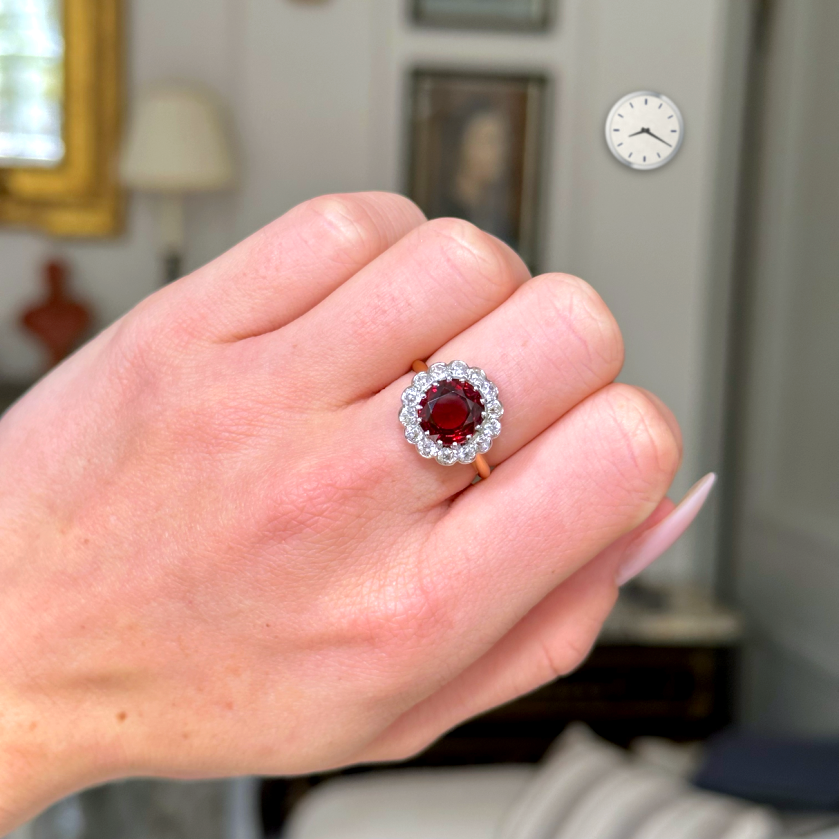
8:20
